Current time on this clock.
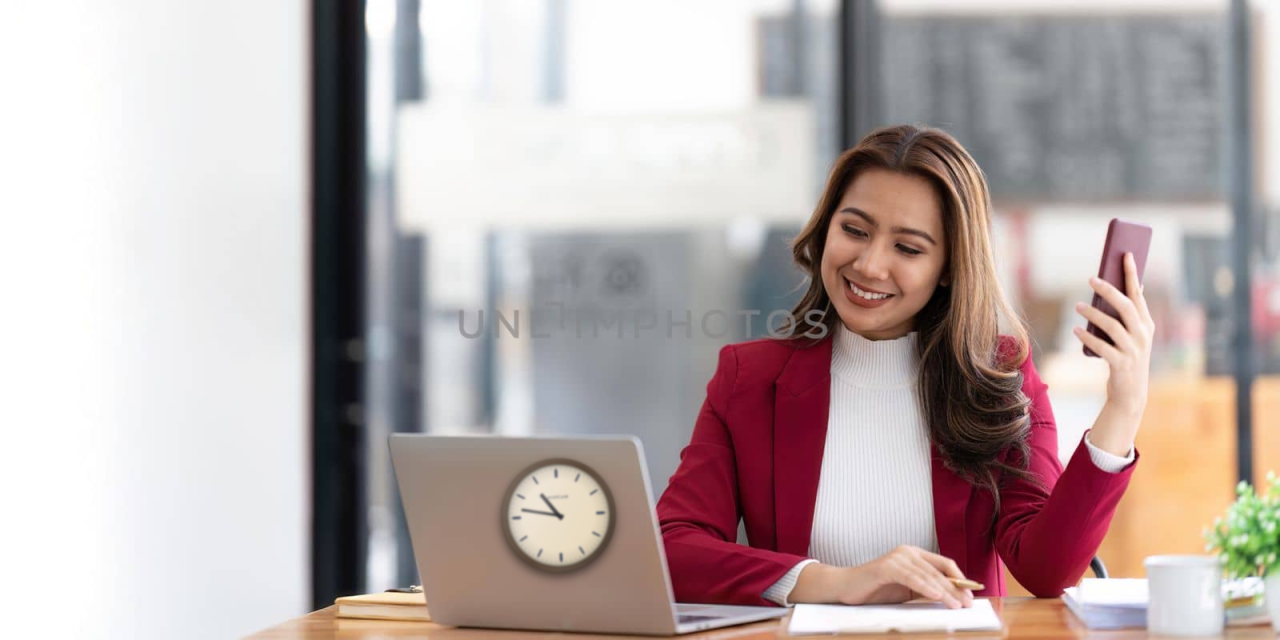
10:47
